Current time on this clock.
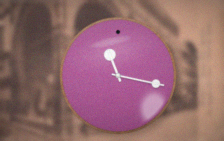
11:17
